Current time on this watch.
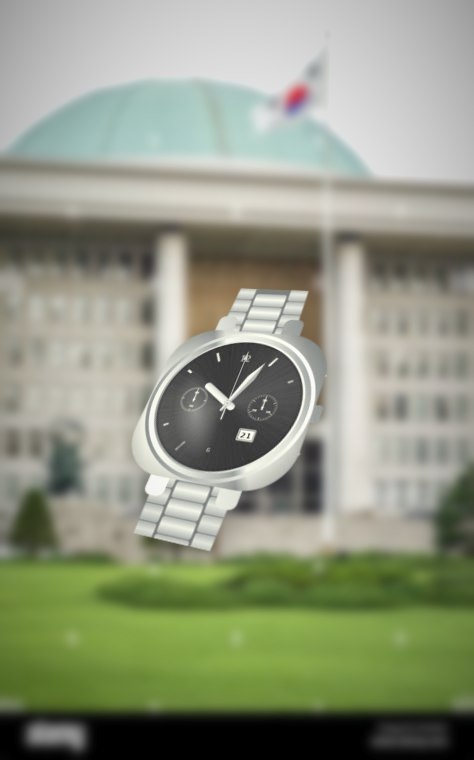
10:04
